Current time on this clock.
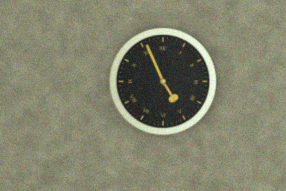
4:56
